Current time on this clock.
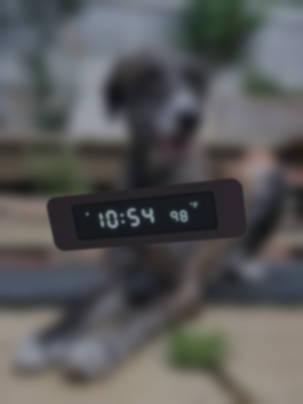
10:54
